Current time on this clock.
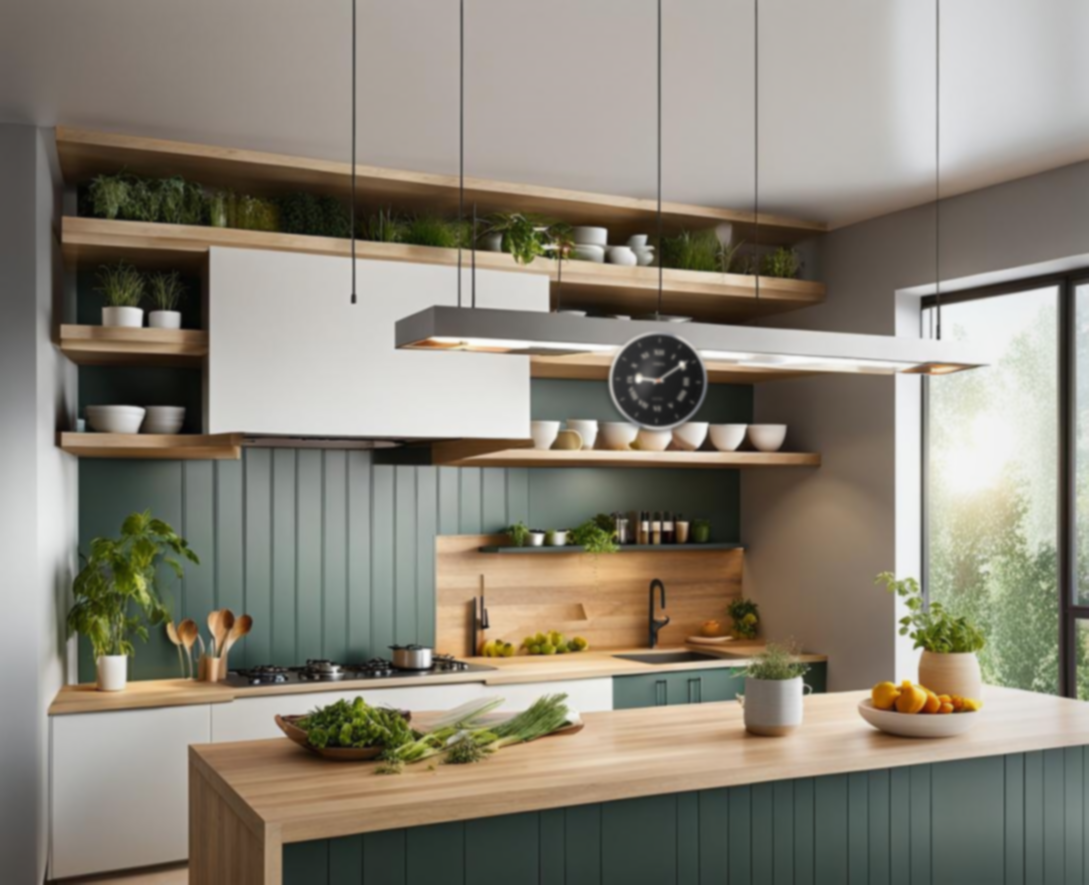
9:09
